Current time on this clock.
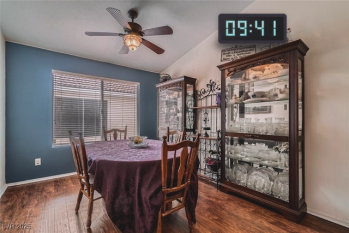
9:41
